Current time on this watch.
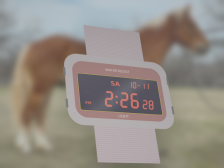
2:26:28
